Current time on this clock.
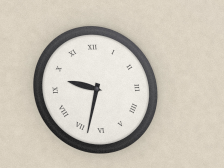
9:33
